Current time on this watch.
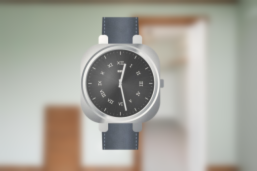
12:28
